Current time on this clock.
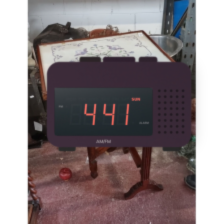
4:41
